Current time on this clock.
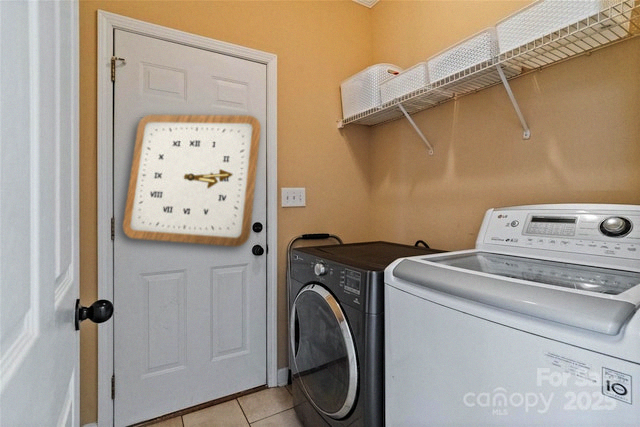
3:14
